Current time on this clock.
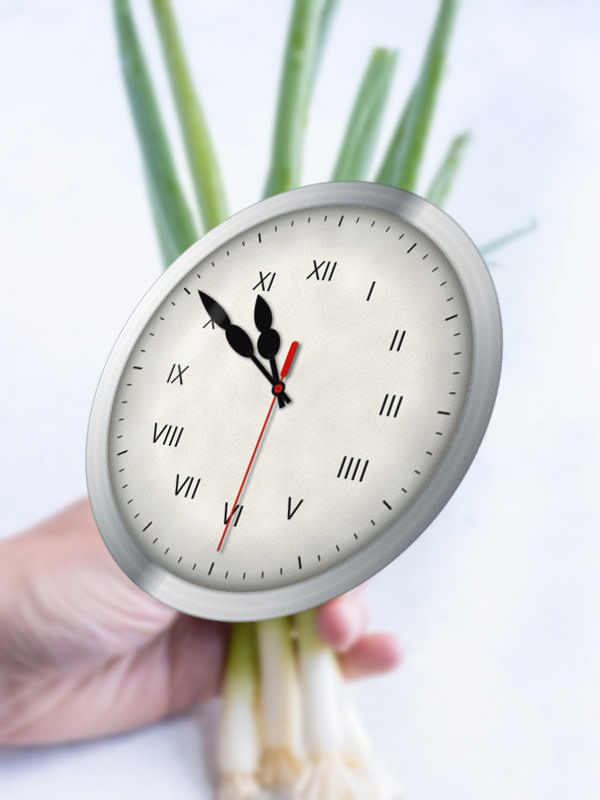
10:50:30
